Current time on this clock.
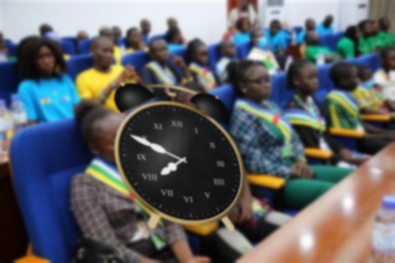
7:49
